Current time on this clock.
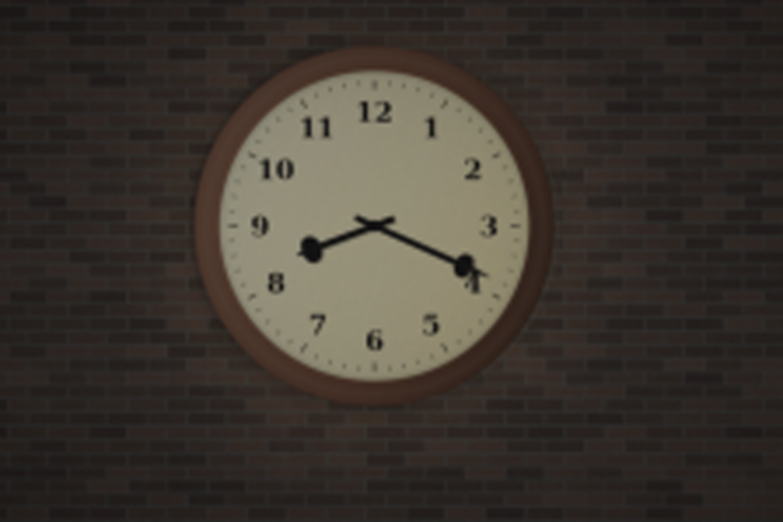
8:19
